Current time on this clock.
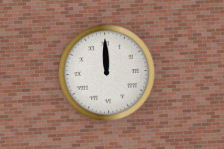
12:00
